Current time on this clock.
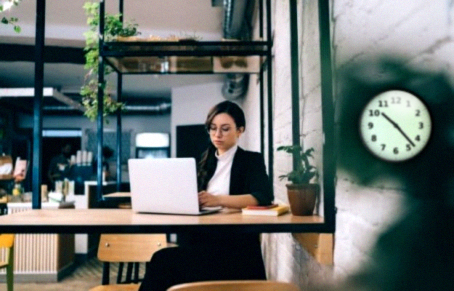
10:23
